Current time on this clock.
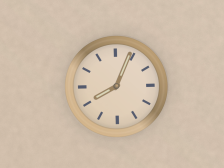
8:04
